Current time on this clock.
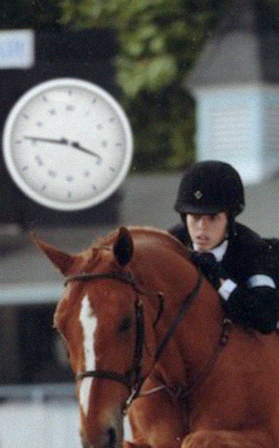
3:46
